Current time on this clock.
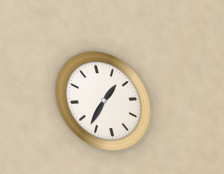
1:37
